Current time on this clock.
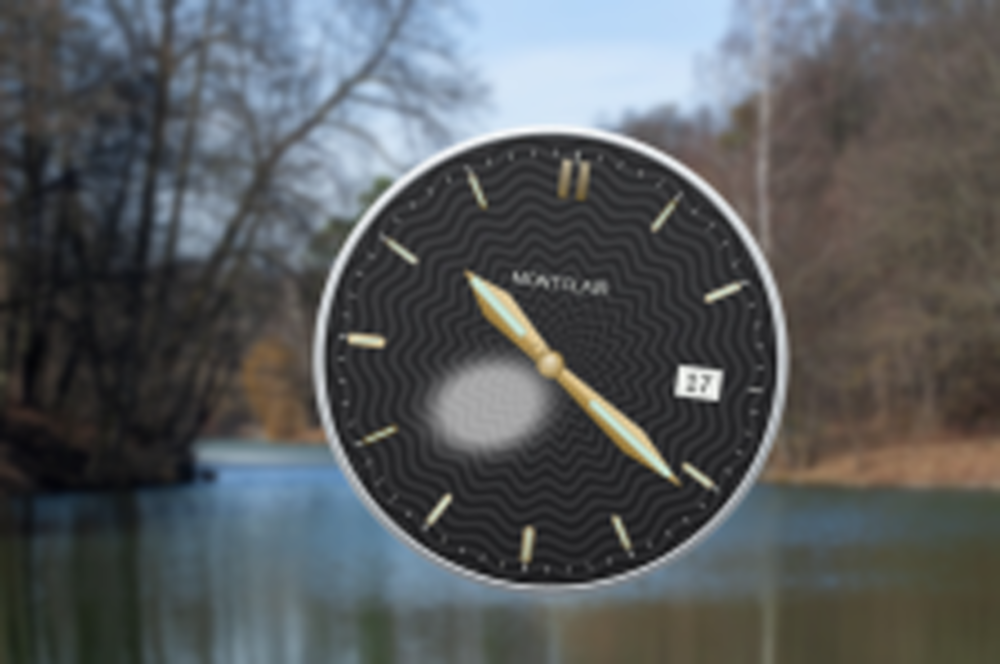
10:21
